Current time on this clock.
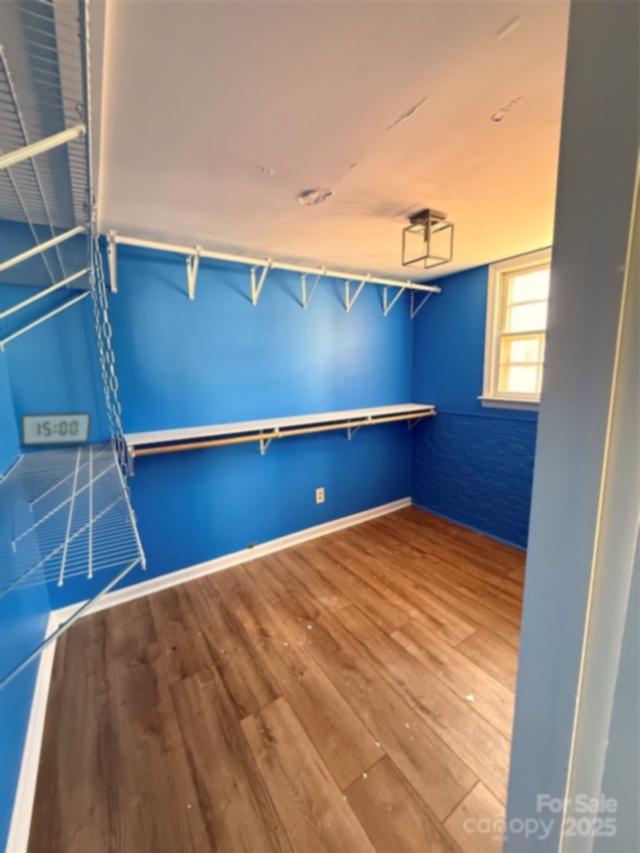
15:00
